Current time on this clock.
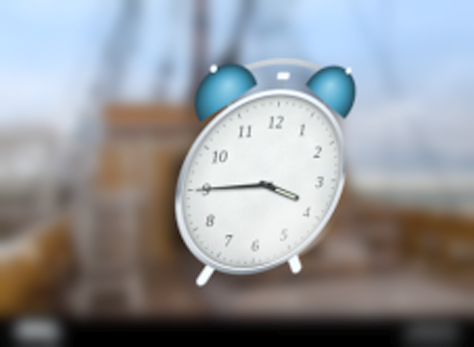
3:45
